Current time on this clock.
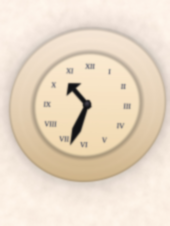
10:33
